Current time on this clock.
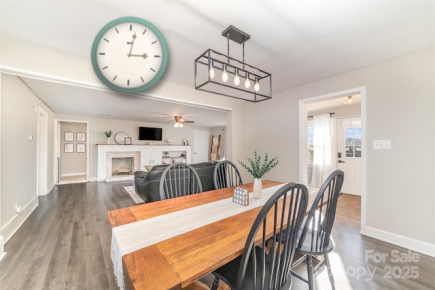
3:02
